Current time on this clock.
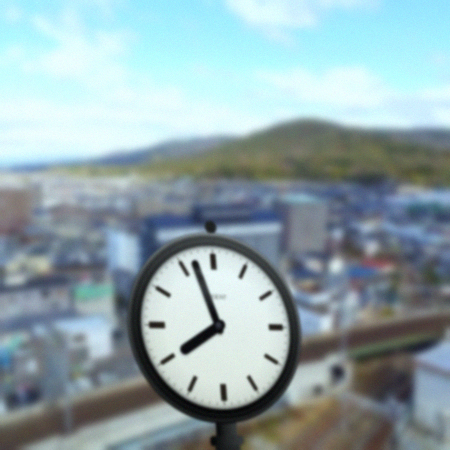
7:57
